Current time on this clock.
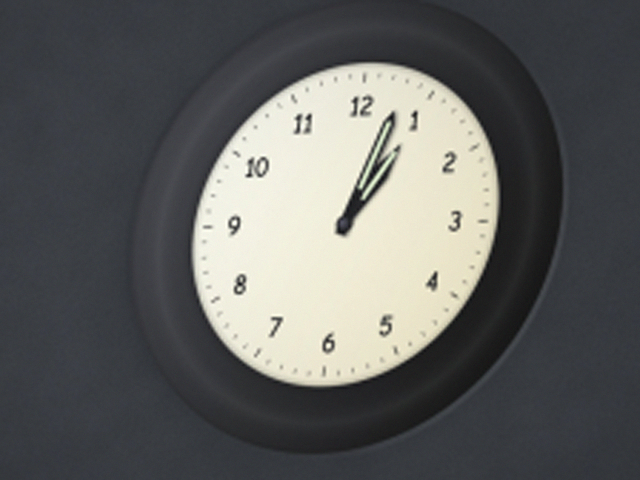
1:03
